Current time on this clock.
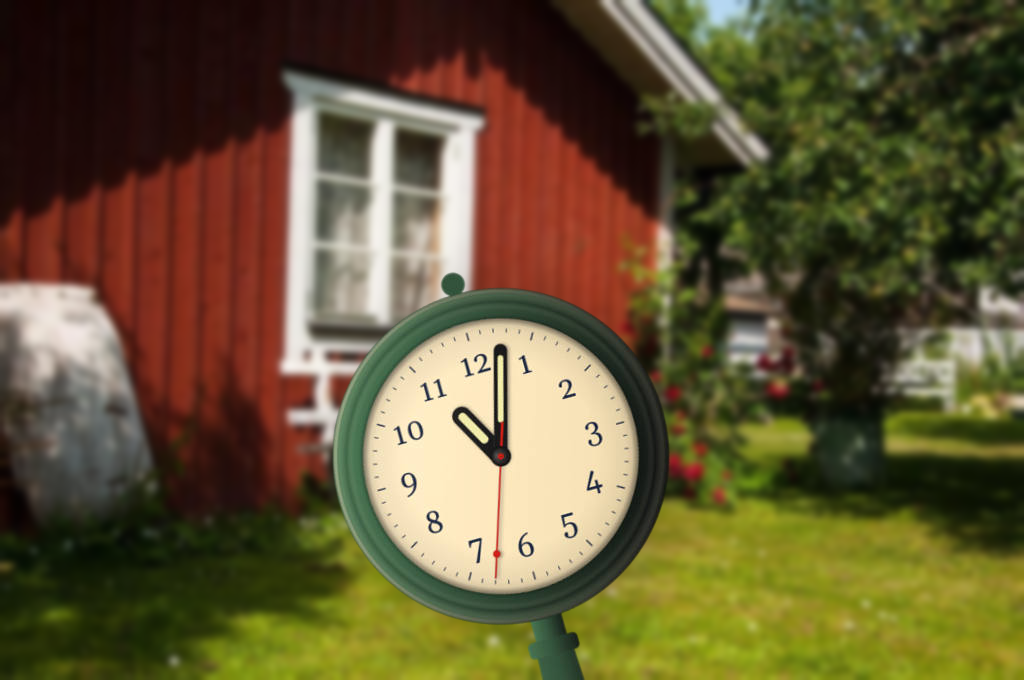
11:02:33
